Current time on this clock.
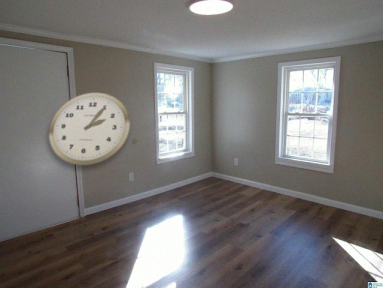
2:05
